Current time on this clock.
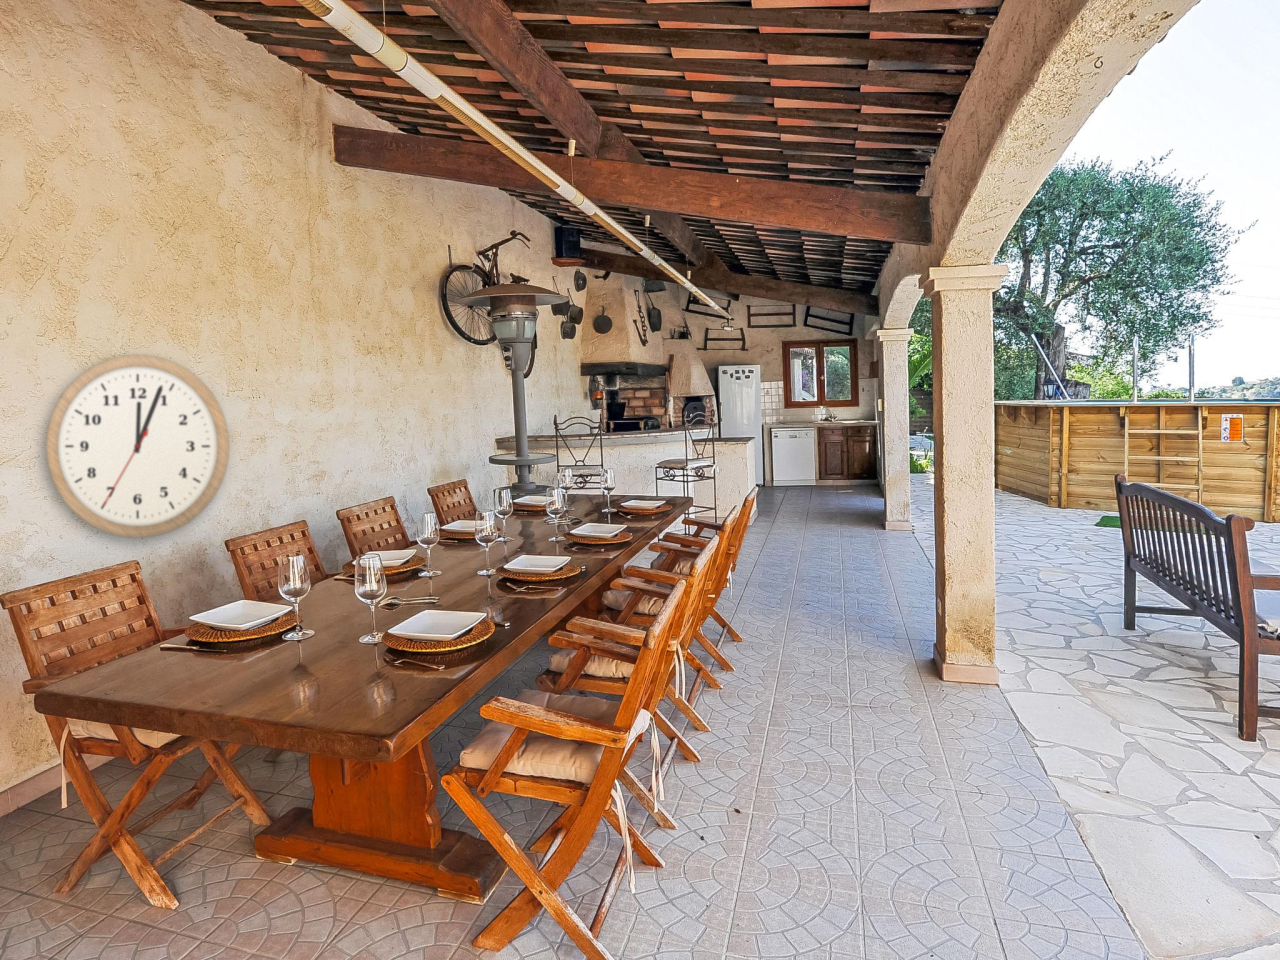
12:03:35
